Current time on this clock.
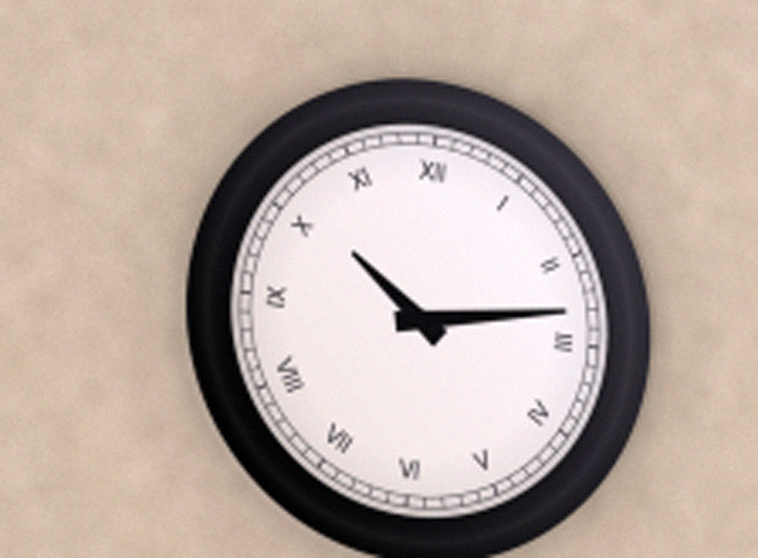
10:13
